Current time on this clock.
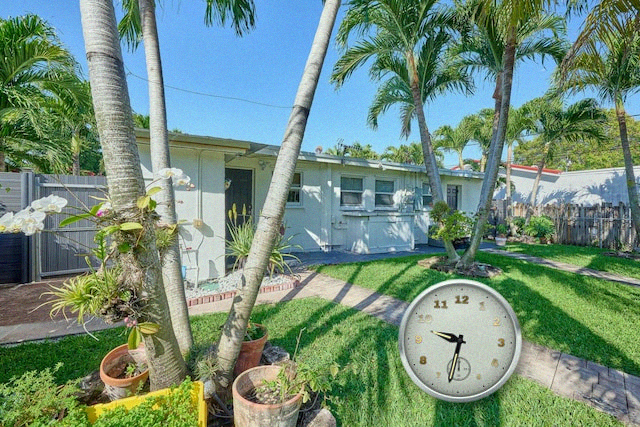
9:32
